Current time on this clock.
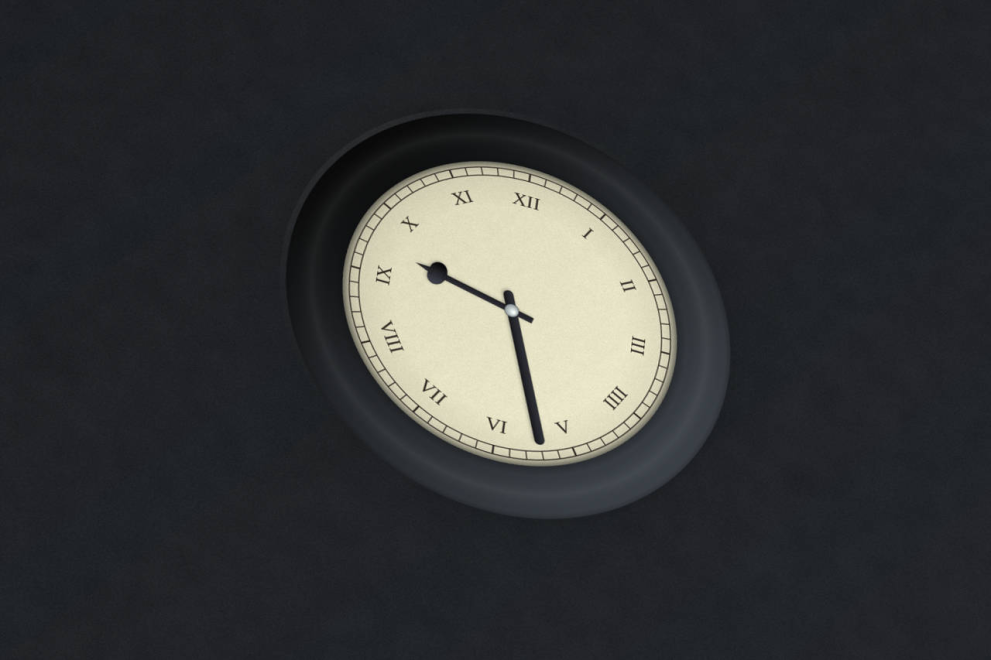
9:27
